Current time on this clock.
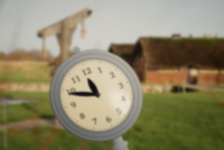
11:49
